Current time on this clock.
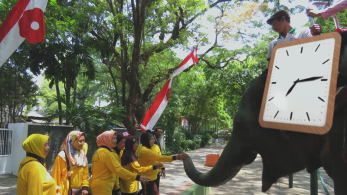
7:14
